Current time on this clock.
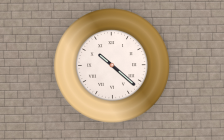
10:22
